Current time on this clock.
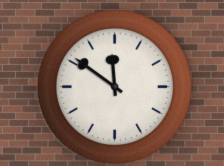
11:51
